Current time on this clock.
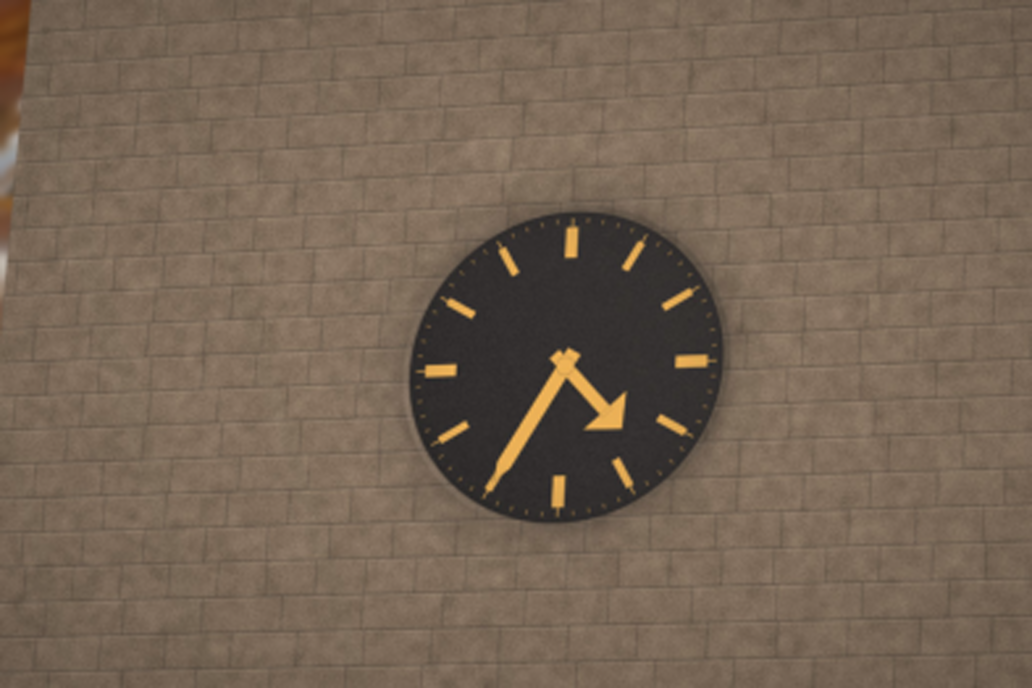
4:35
